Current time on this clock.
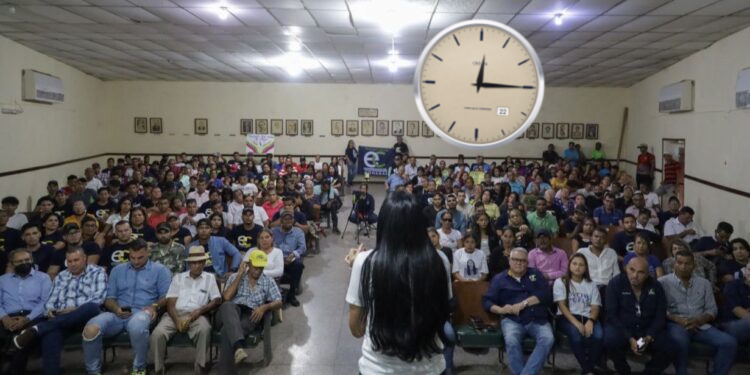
12:15
